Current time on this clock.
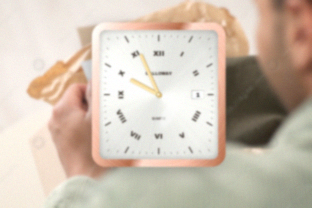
9:56
